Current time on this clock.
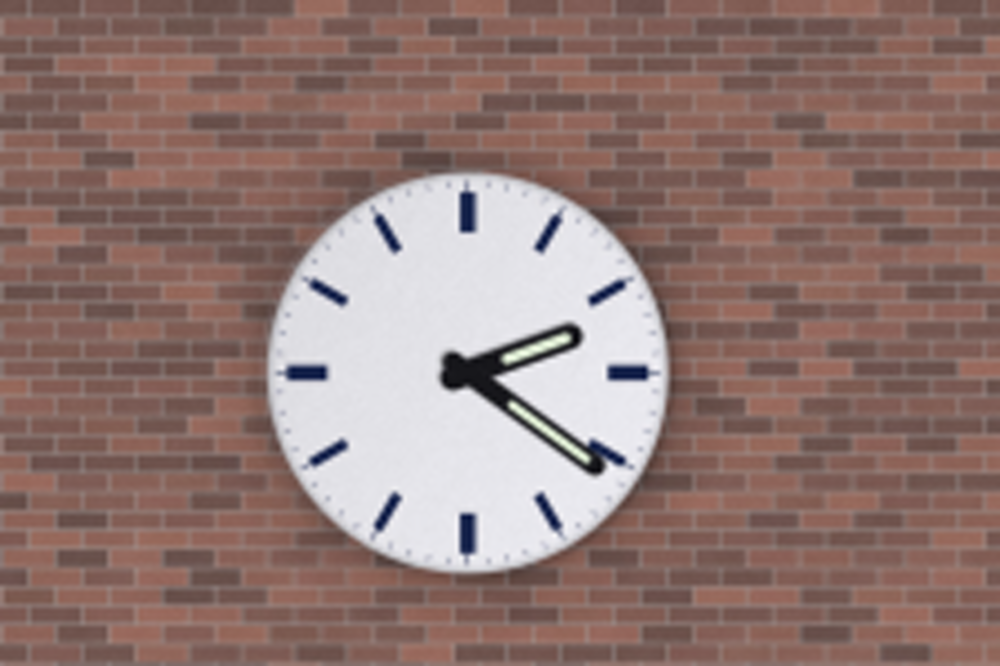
2:21
